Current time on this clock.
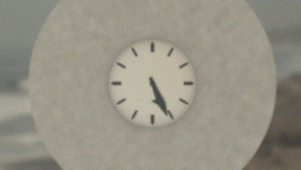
5:26
